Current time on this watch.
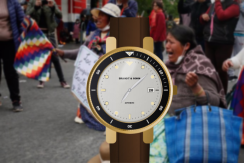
7:08
